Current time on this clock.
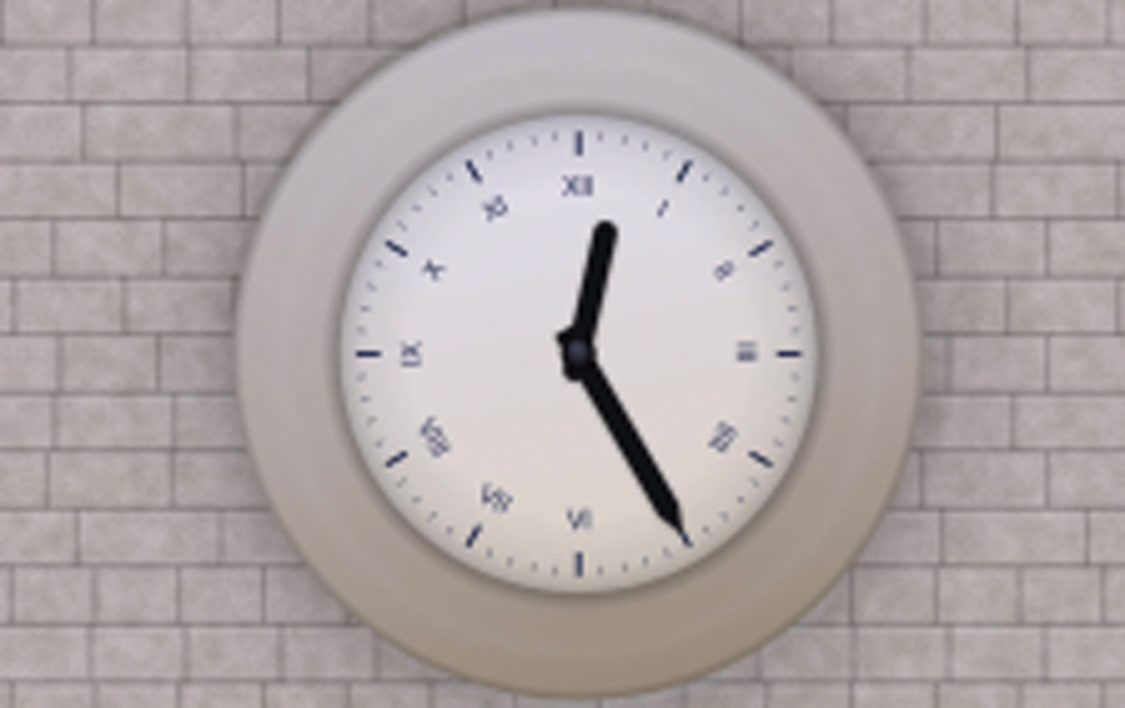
12:25
